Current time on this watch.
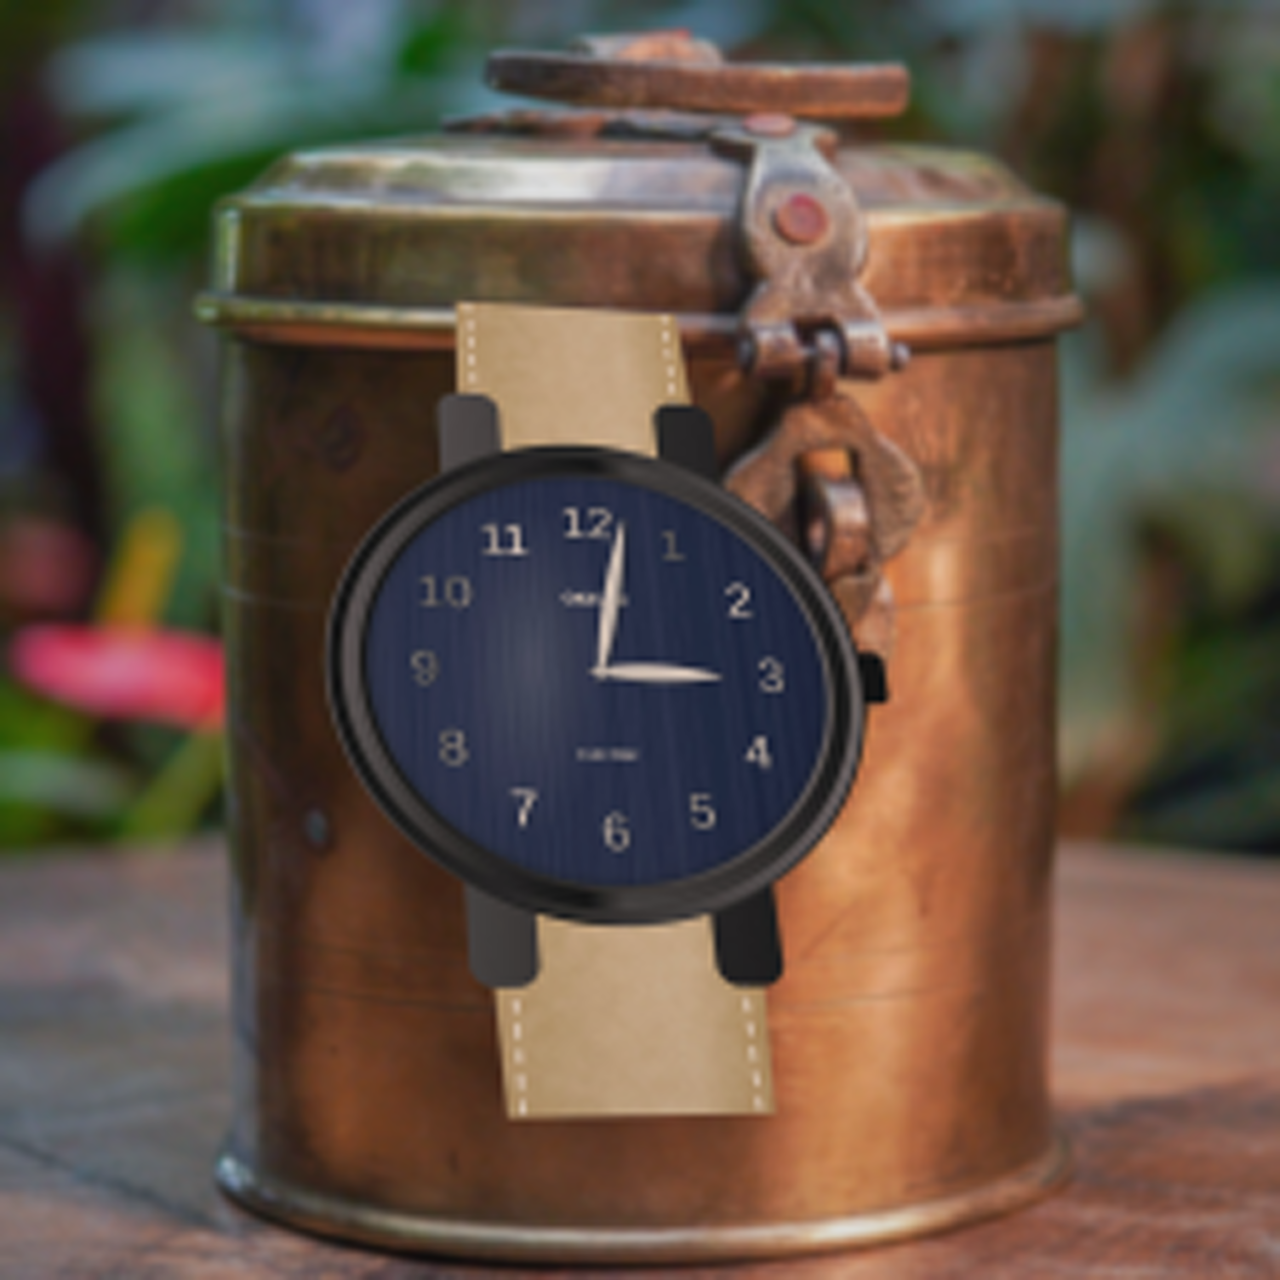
3:02
